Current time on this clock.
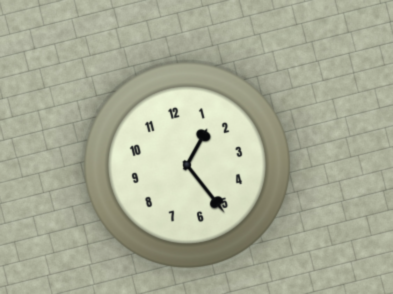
1:26
